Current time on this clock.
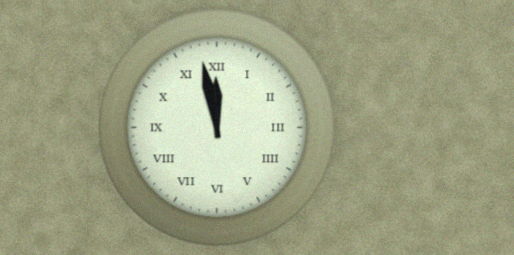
11:58
